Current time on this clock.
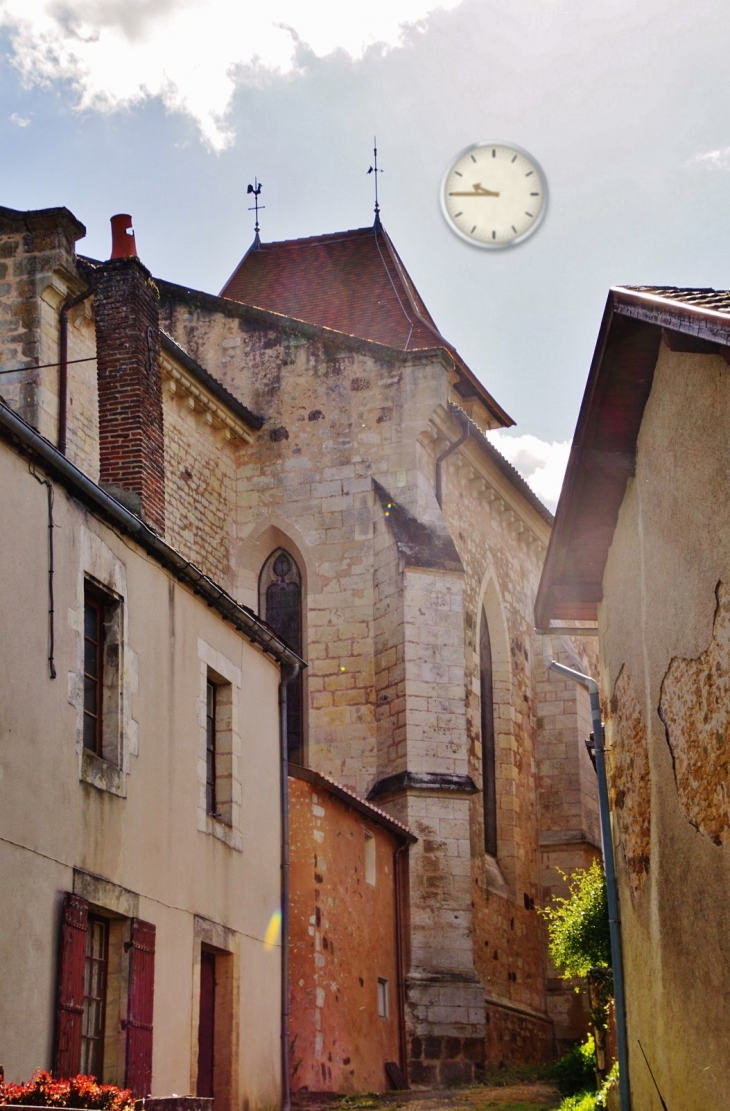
9:45
